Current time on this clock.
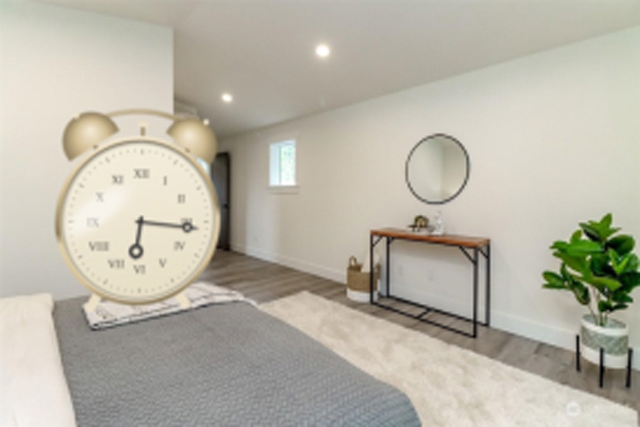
6:16
